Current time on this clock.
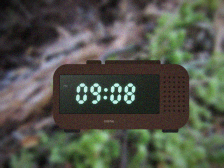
9:08
